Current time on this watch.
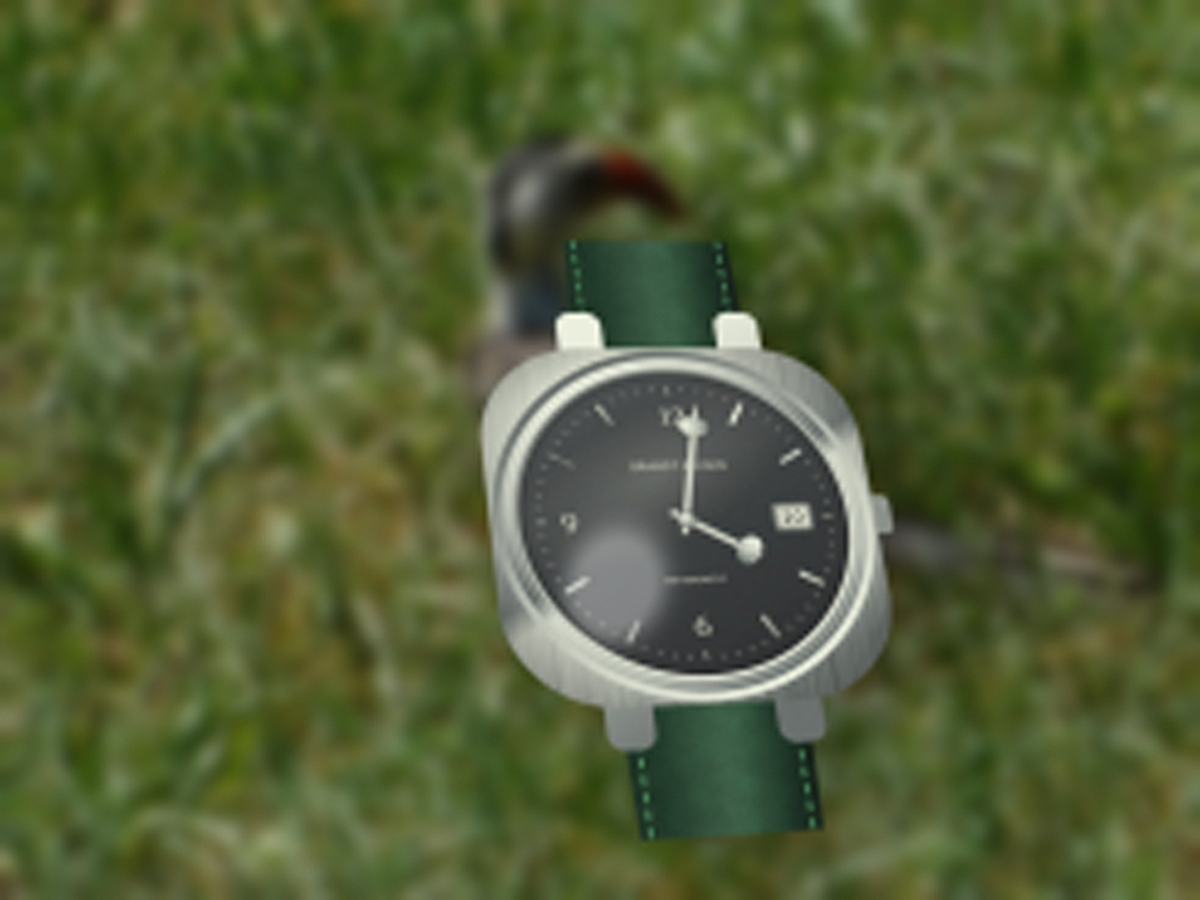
4:02
